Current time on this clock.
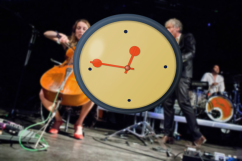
12:47
